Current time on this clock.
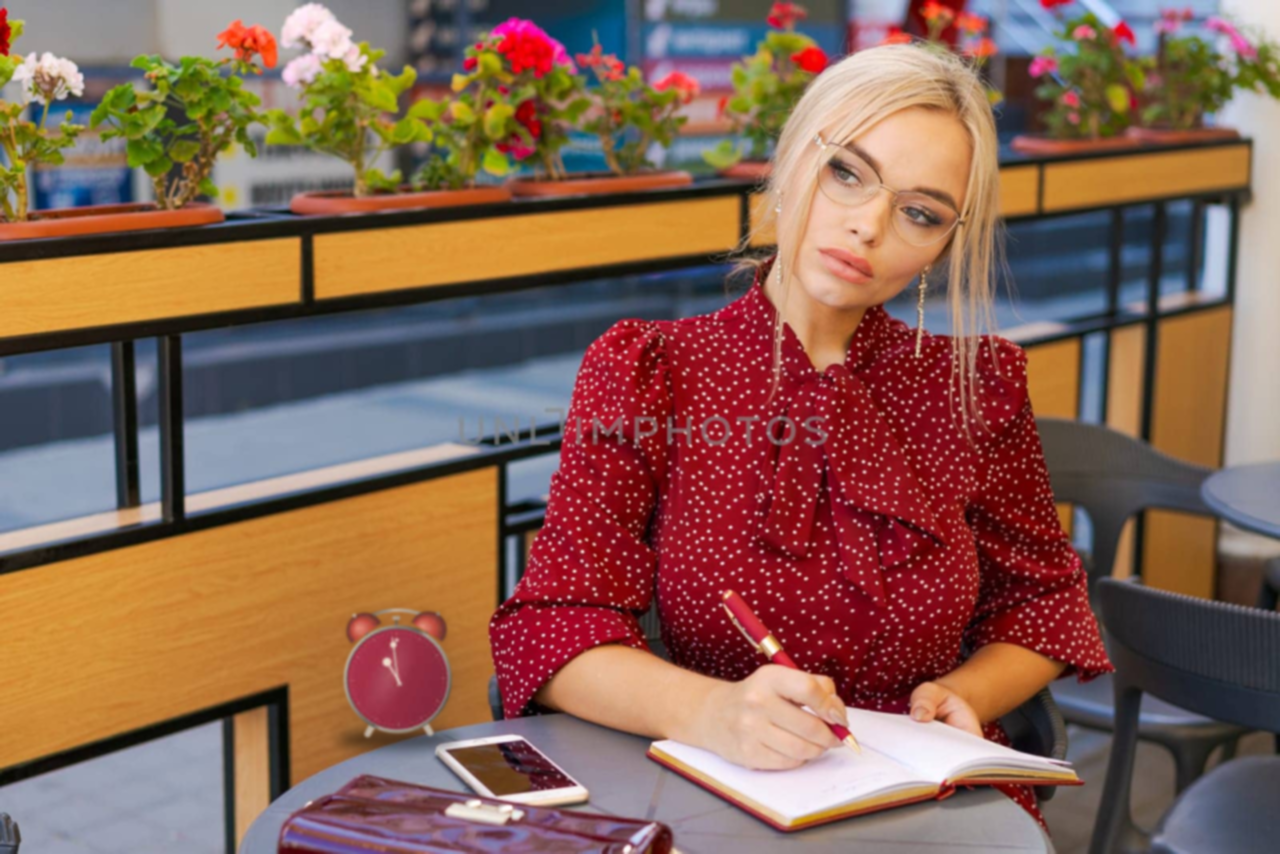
10:59
